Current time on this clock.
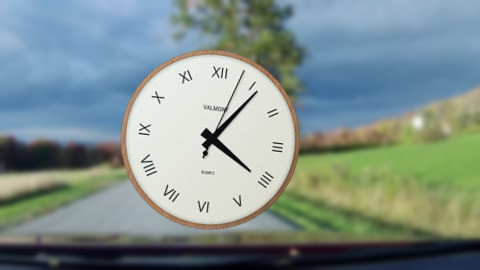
4:06:03
